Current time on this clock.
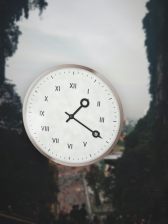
1:20
